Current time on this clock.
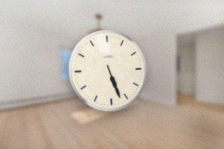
5:27
